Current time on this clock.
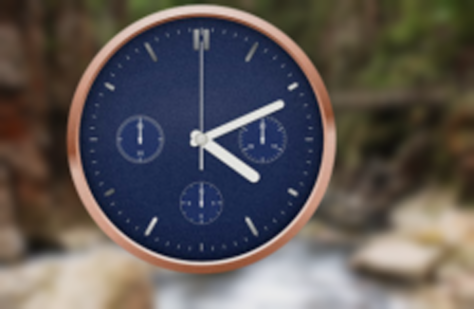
4:11
